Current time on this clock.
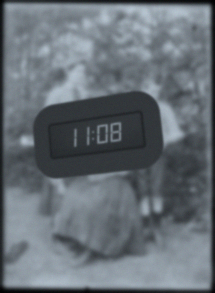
11:08
